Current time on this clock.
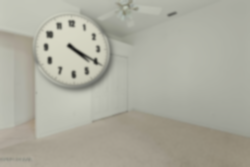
4:20
